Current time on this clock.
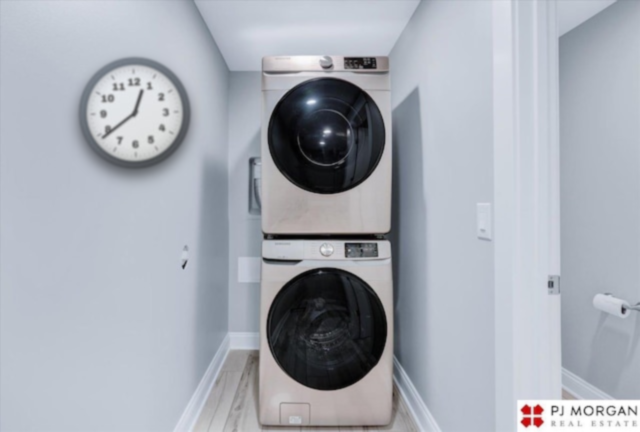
12:39
